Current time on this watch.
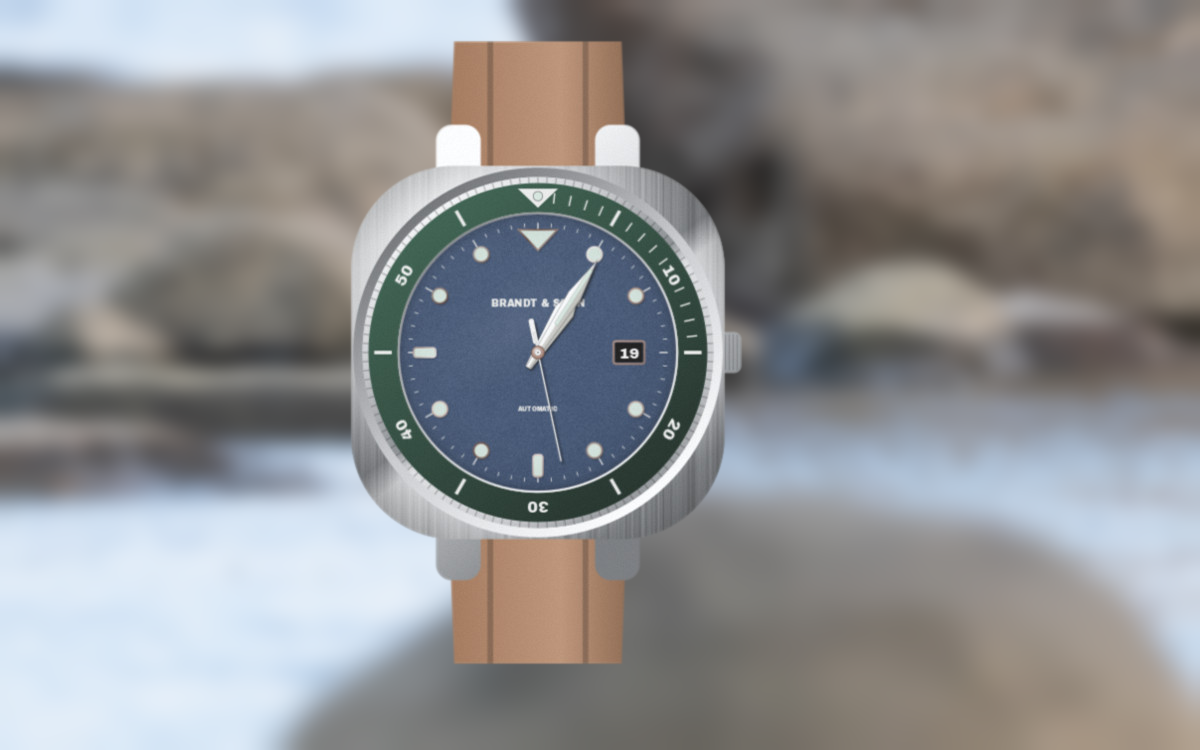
1:05:28
